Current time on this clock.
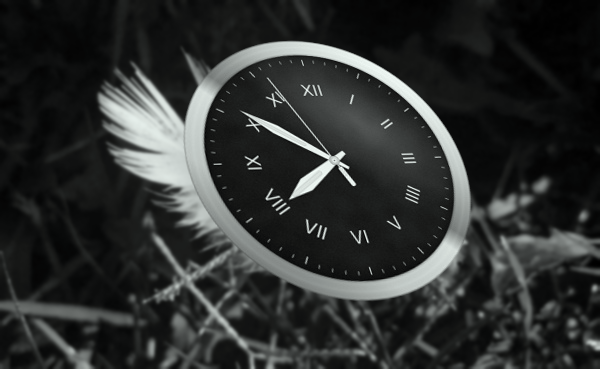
7:50:56
